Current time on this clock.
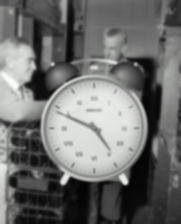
4:49
